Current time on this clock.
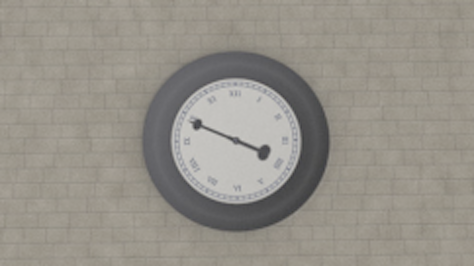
3:49
